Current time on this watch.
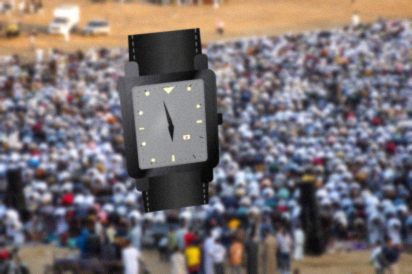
5:58
